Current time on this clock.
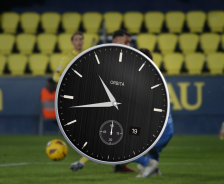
10:43
